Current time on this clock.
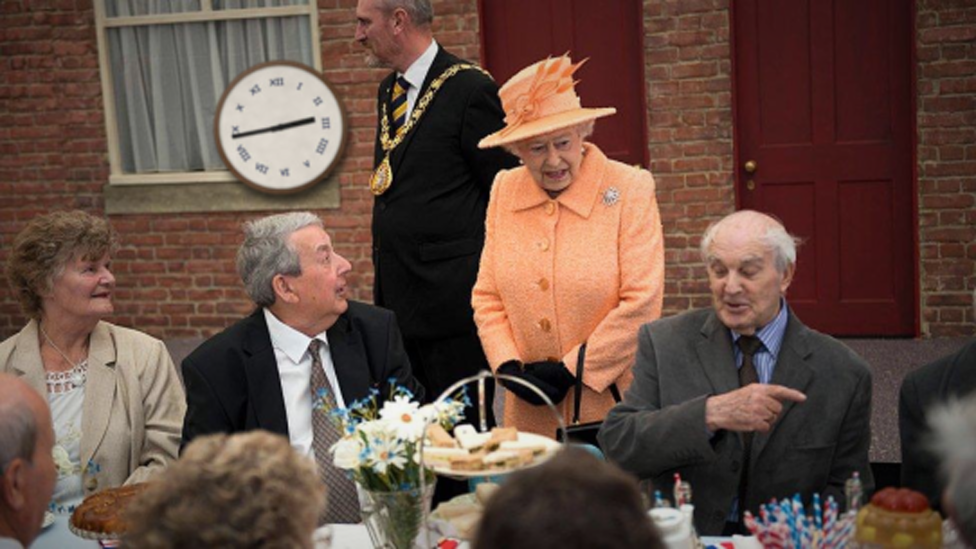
2:44
